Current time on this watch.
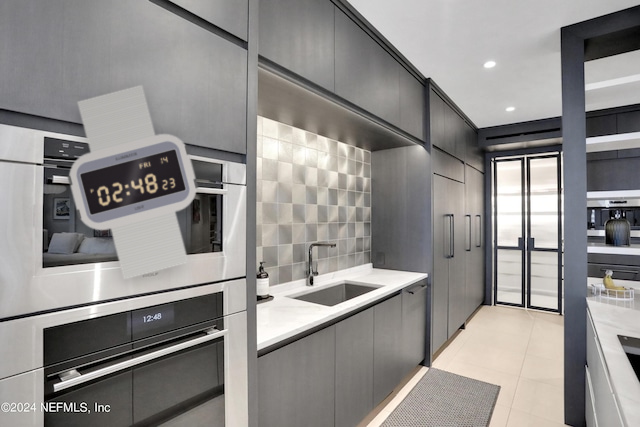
2:48:23
